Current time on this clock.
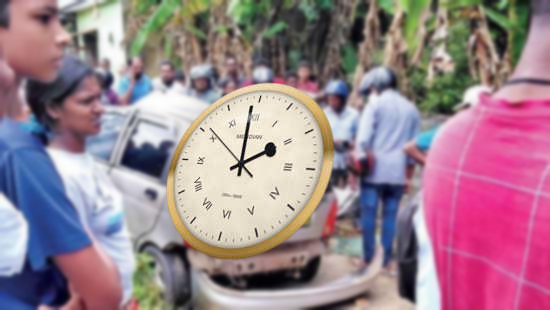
1:58:51
